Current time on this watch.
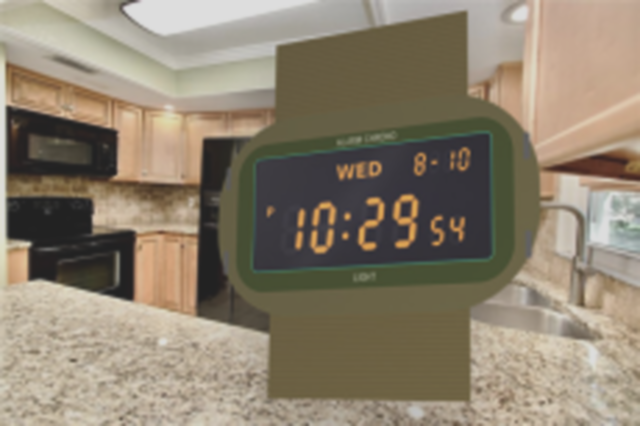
10:29:54
